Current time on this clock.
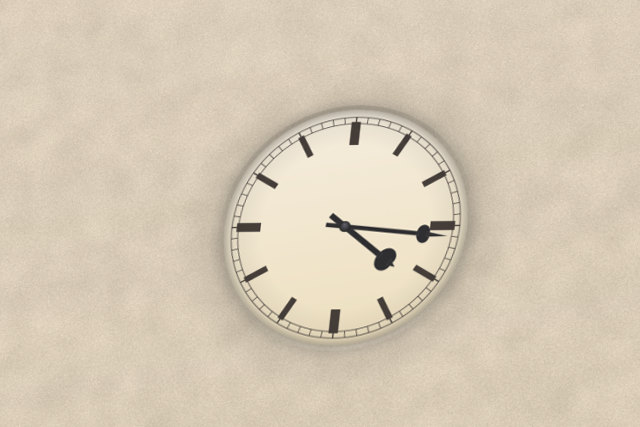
4:16
